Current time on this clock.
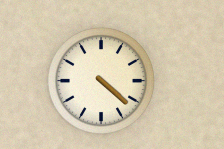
4:22
